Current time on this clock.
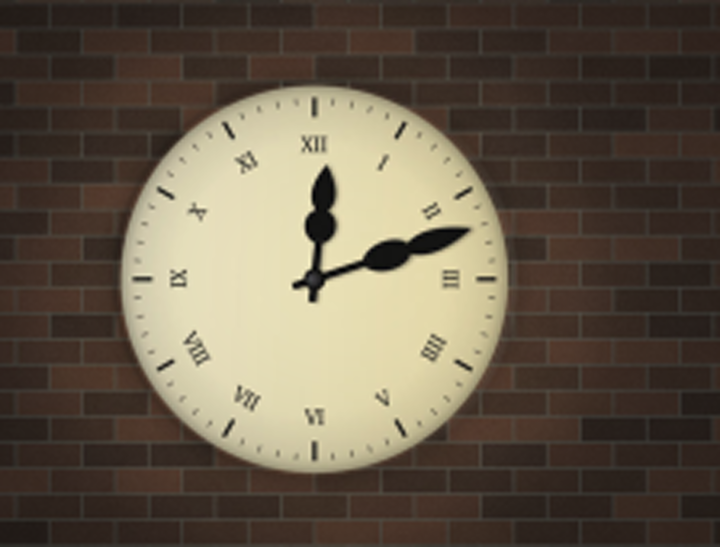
12:12
